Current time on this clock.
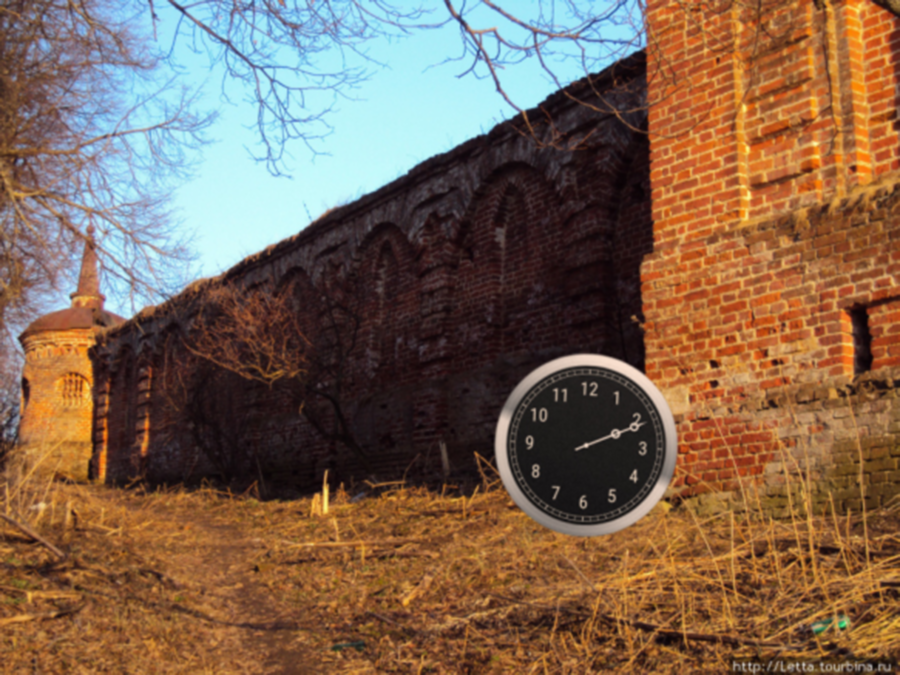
2:11
